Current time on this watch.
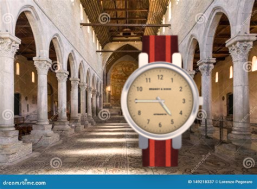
4:45
